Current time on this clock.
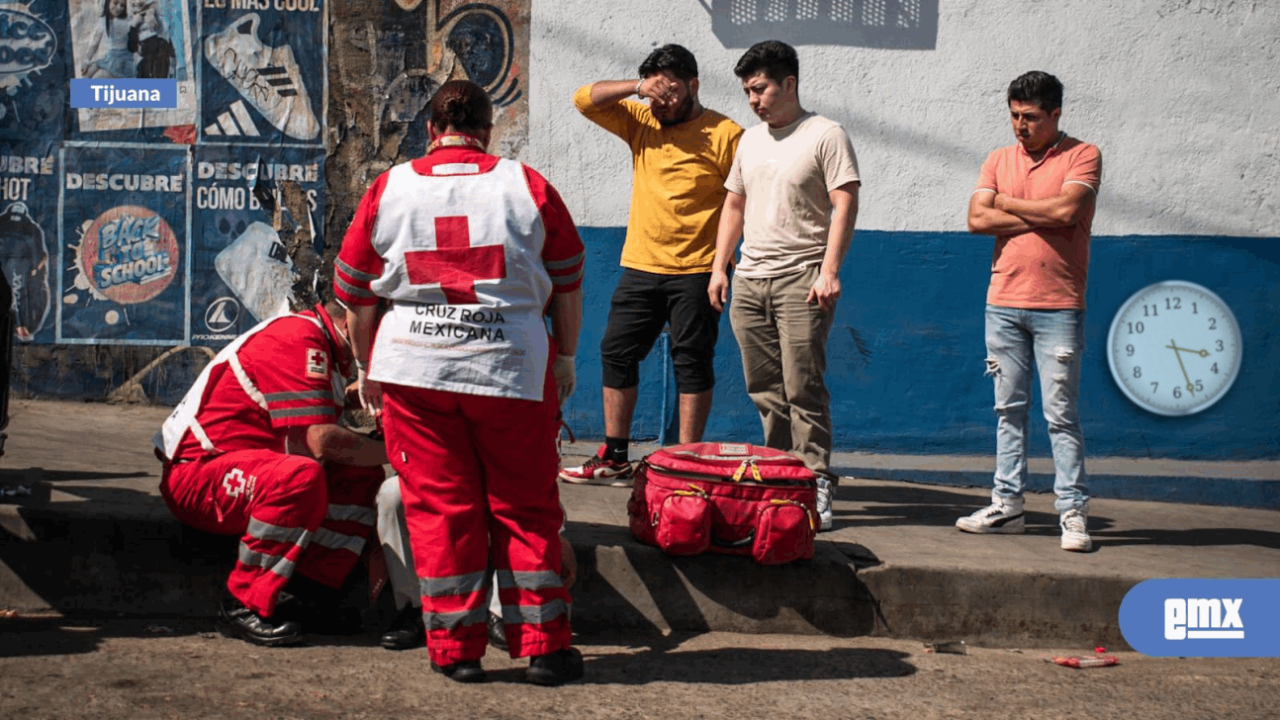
3:27
